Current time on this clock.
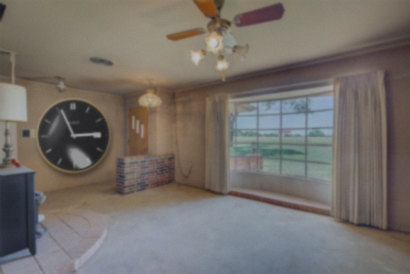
2:56
